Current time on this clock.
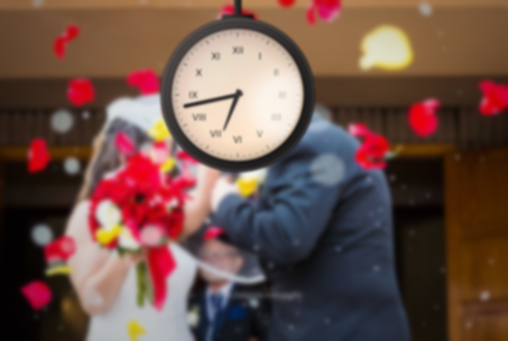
6:43
